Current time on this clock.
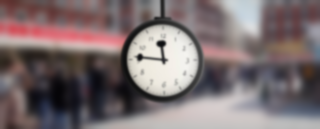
11:46
